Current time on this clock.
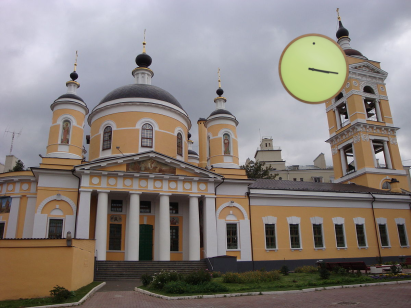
3:16
